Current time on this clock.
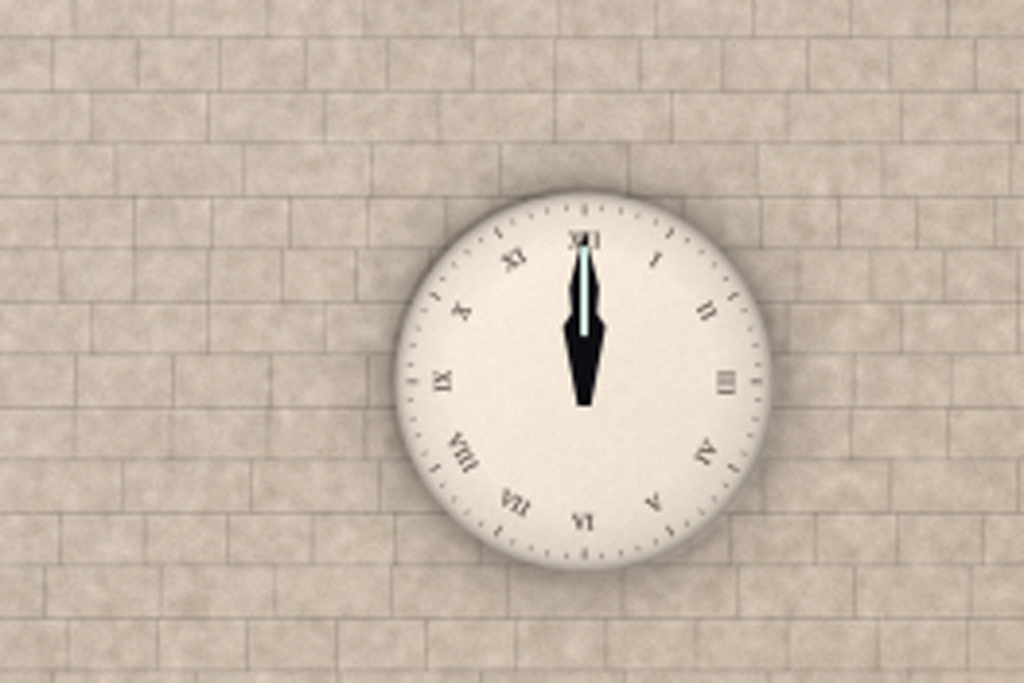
12:00
